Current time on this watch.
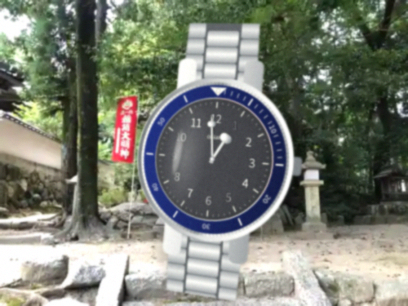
12:59
